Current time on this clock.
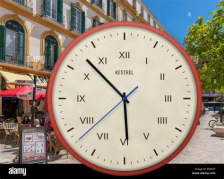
5:52:38
